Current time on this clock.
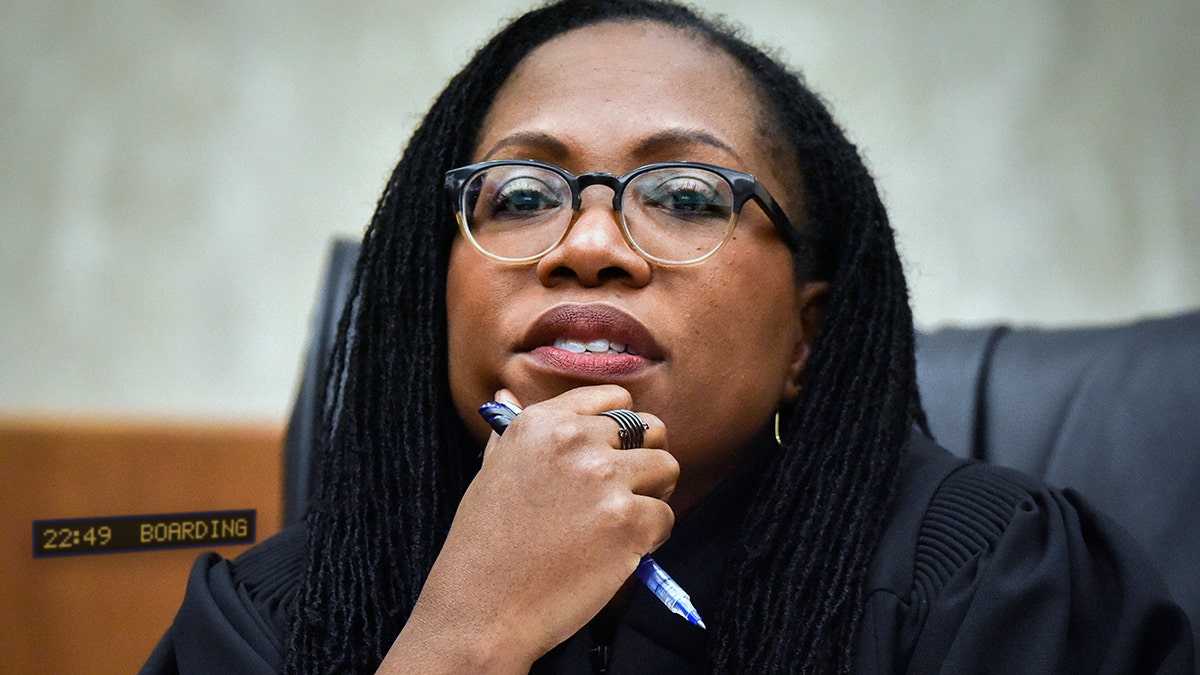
22:49
